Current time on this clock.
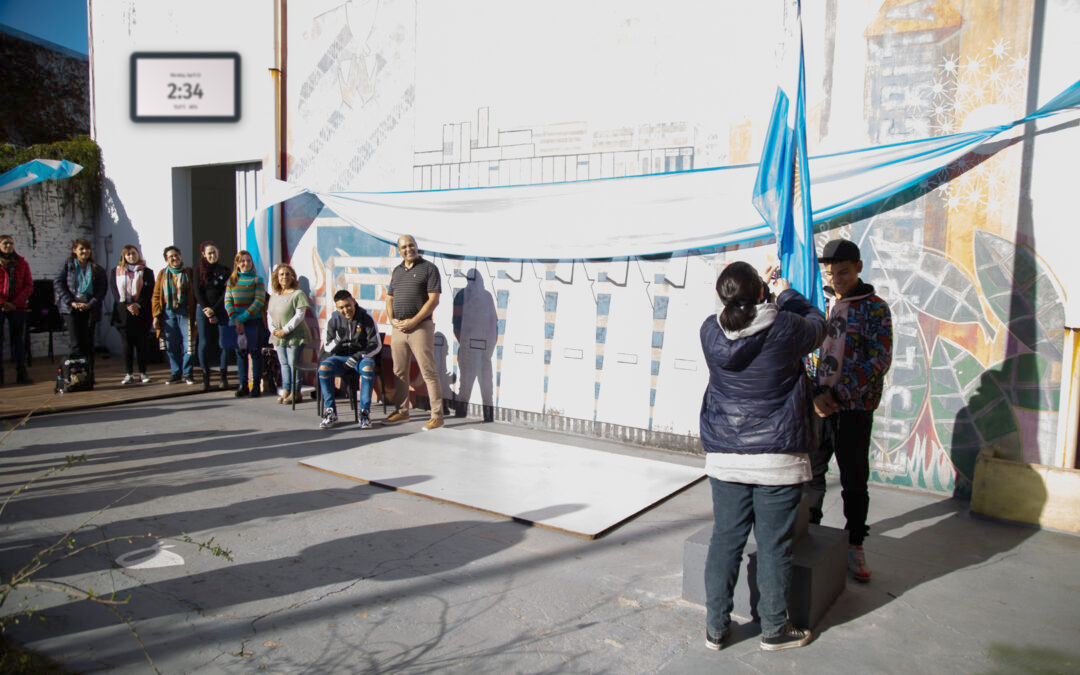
2:34
